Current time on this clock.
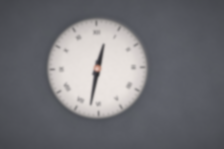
12:32
